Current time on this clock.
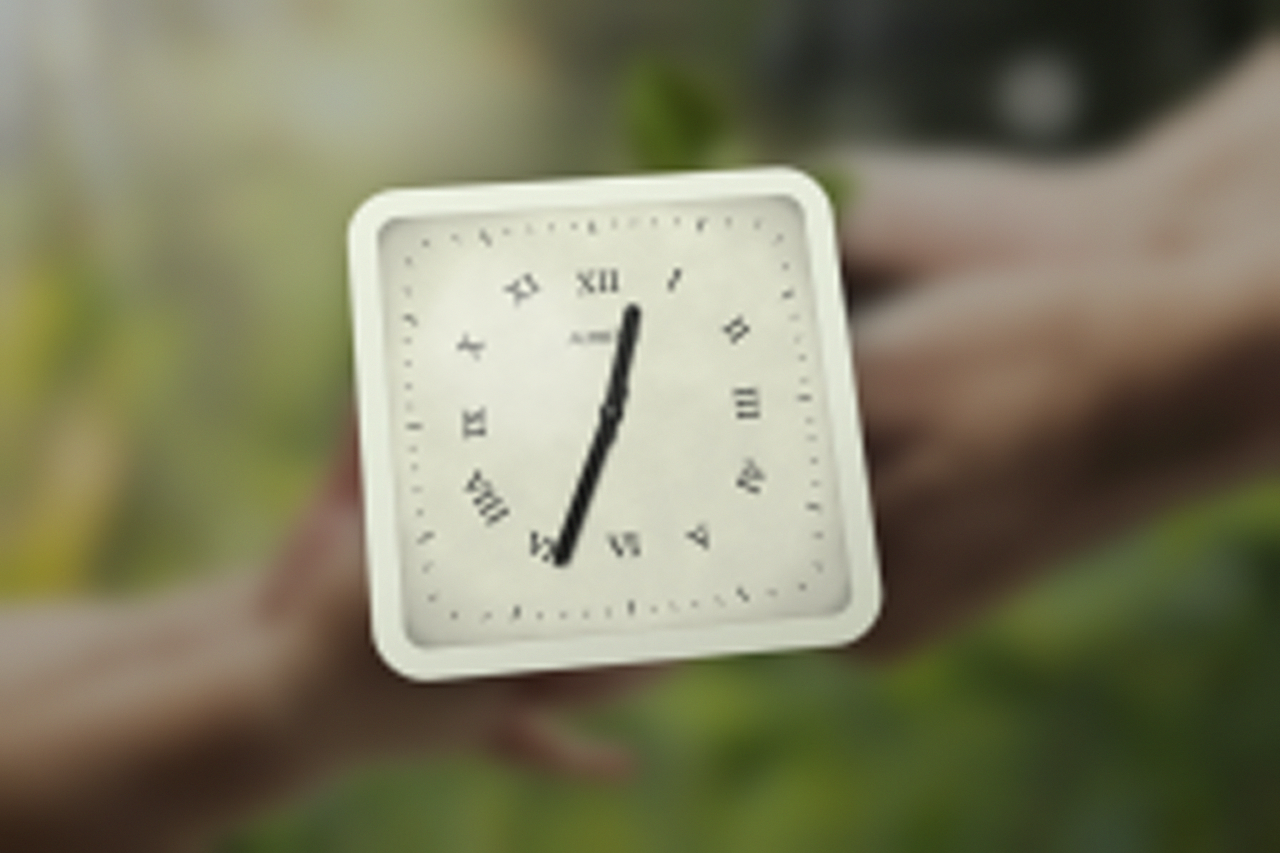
12:34
